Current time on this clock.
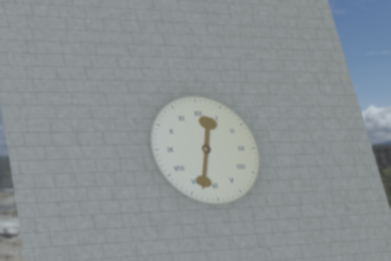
12:33
